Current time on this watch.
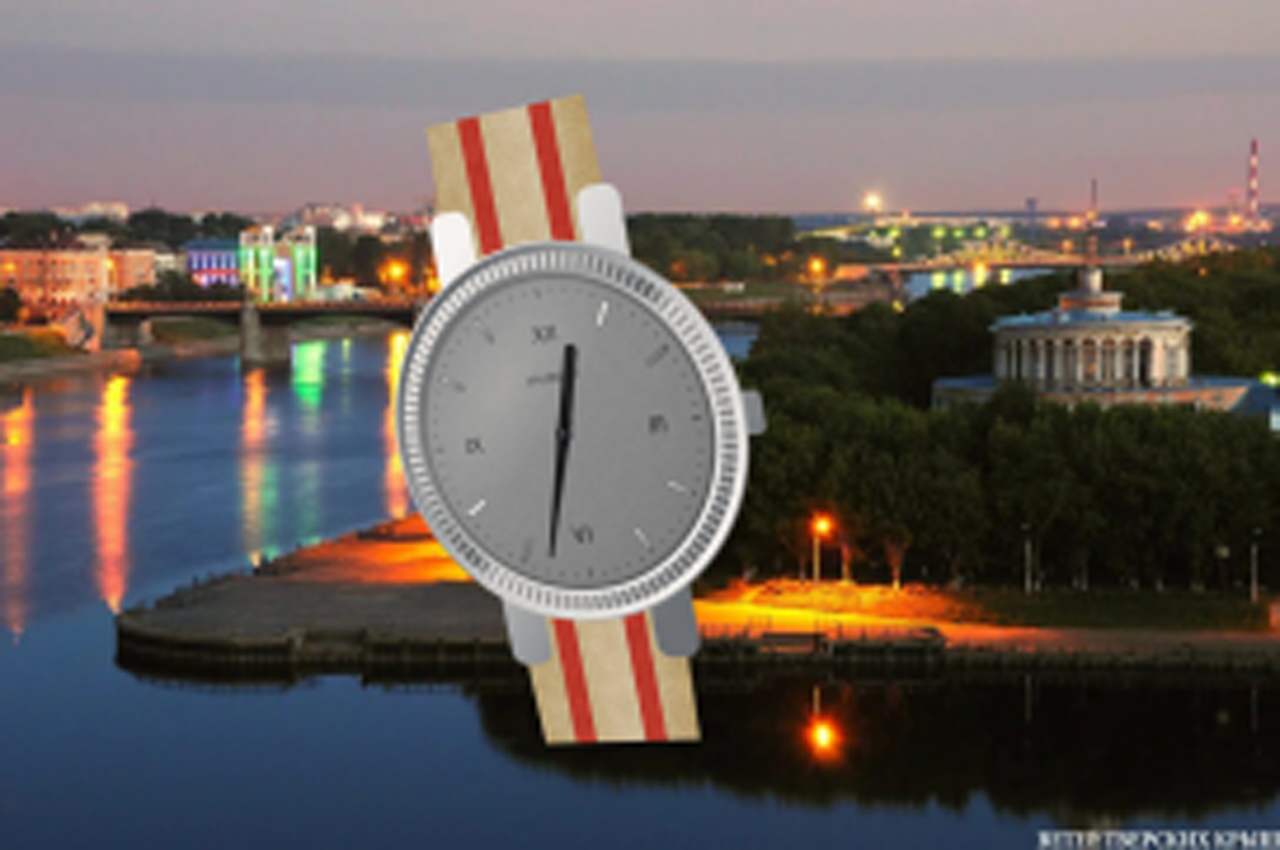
12:33
